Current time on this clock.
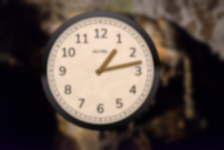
1:13
